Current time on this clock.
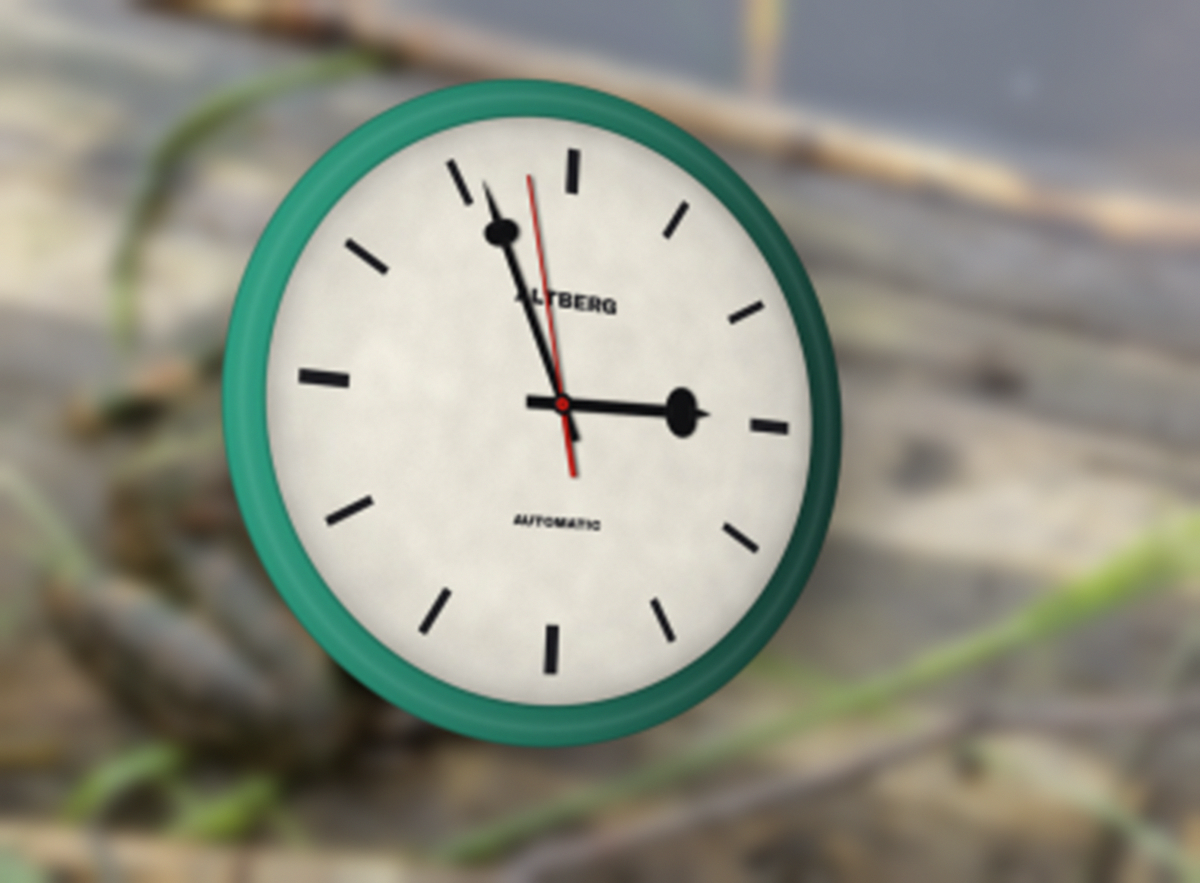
2:55:58
